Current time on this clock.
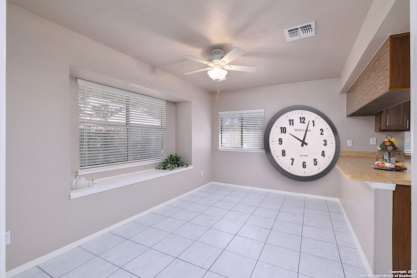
10:03
